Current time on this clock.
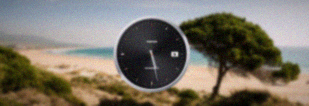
5:28
